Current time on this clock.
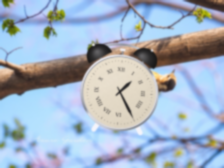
1:25
